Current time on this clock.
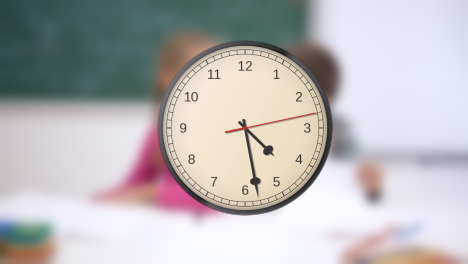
4:28:13
